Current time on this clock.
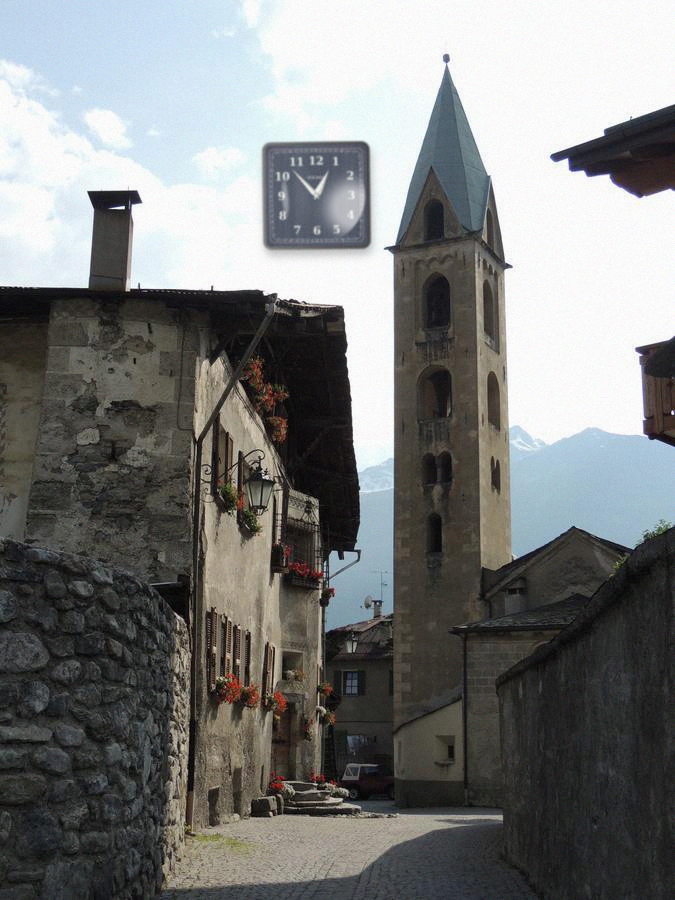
12:53
